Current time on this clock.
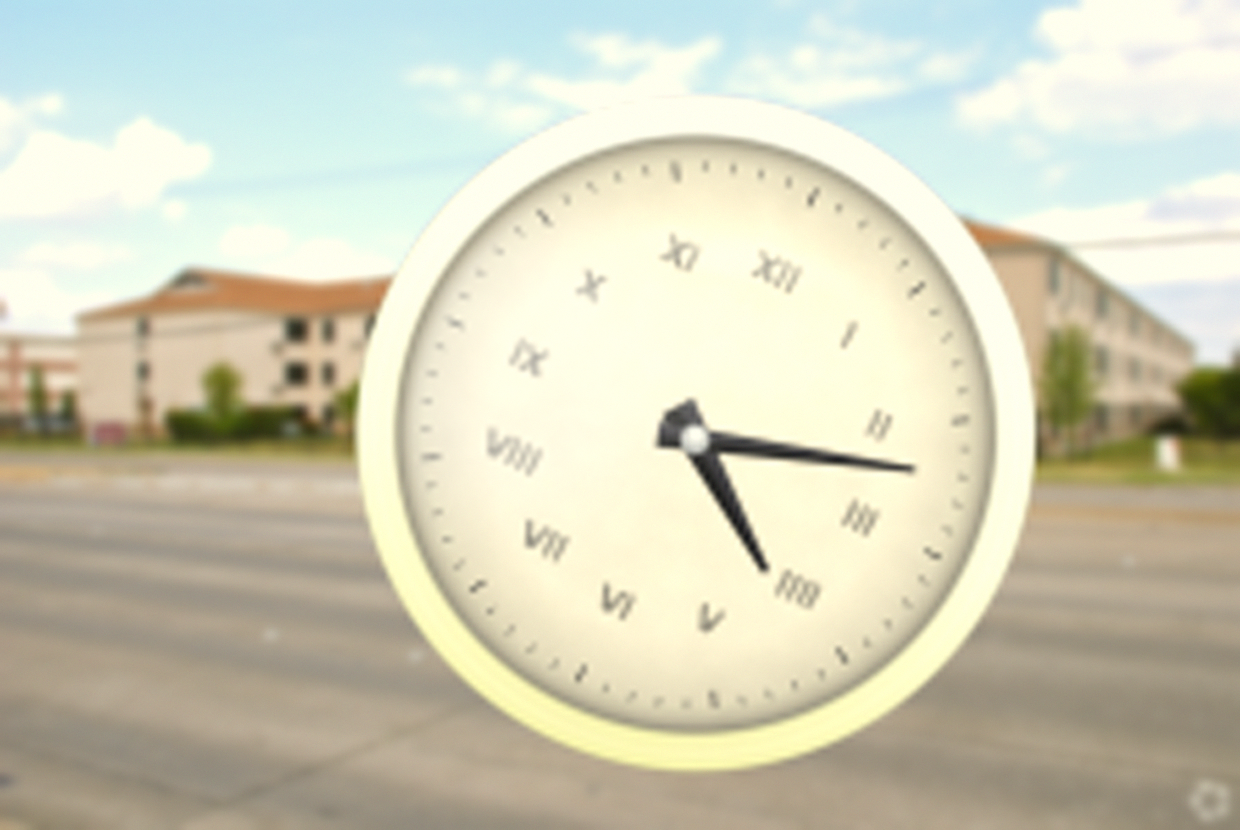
4:12
